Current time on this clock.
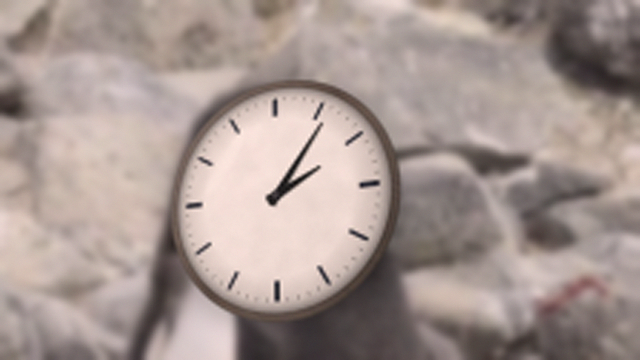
2:06
